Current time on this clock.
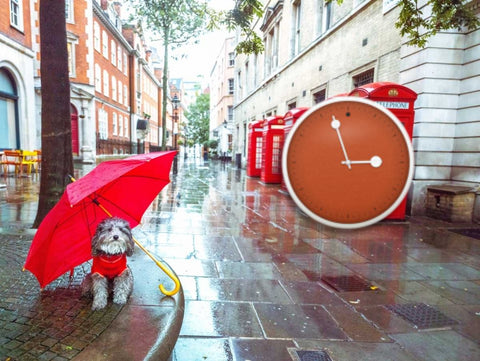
2:57
